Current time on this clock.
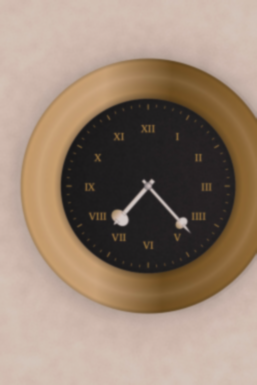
7:23
